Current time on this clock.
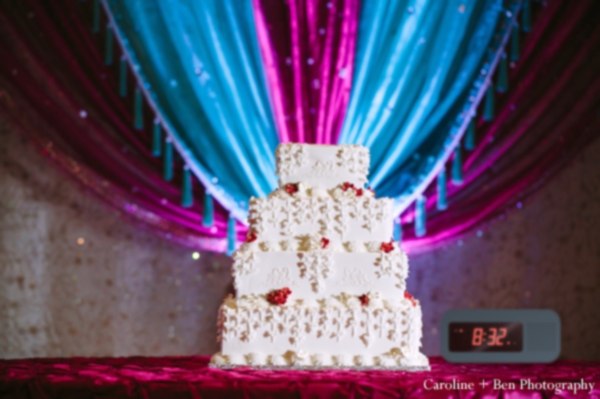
8:32
